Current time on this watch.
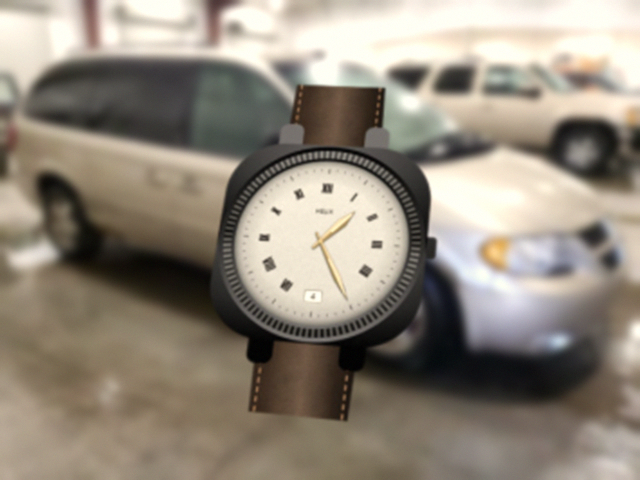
1:25
